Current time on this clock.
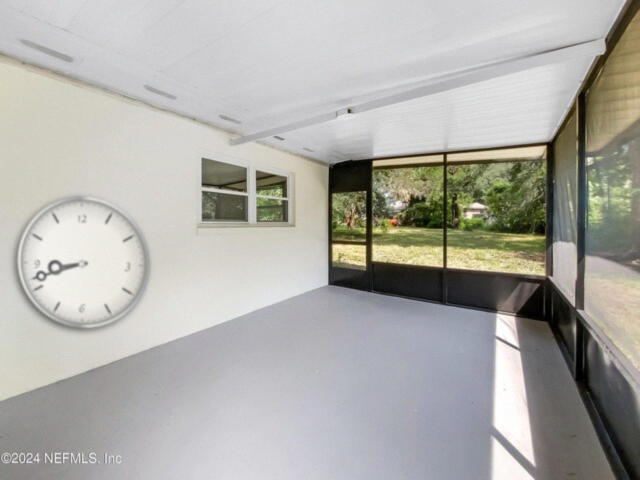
8:42
